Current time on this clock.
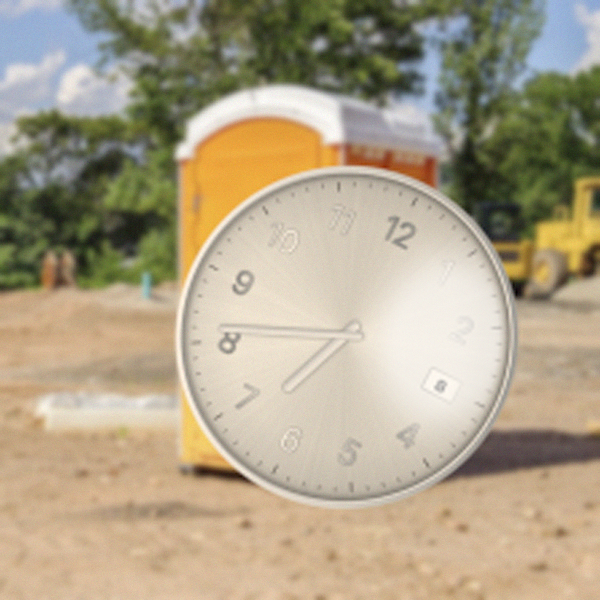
6:41
